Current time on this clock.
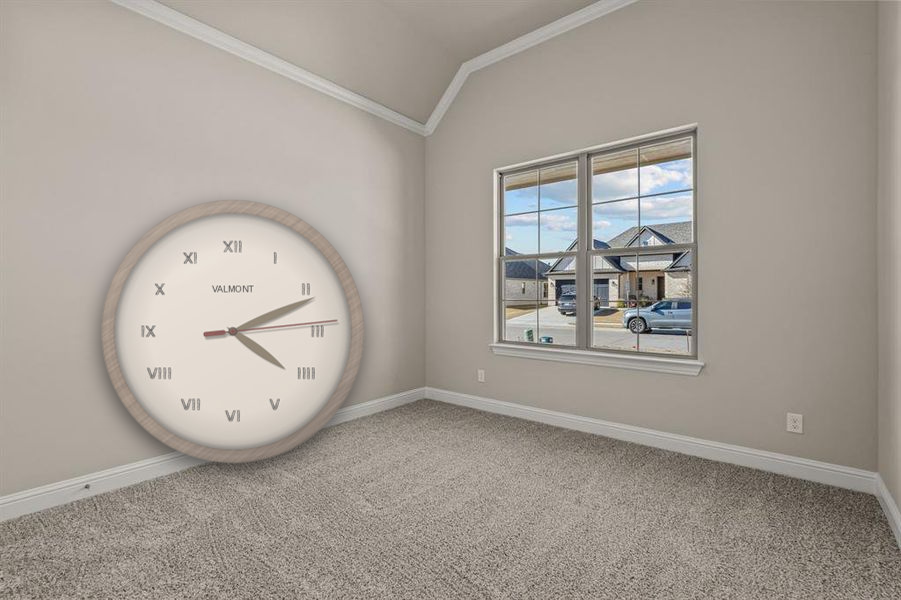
4:11:14
